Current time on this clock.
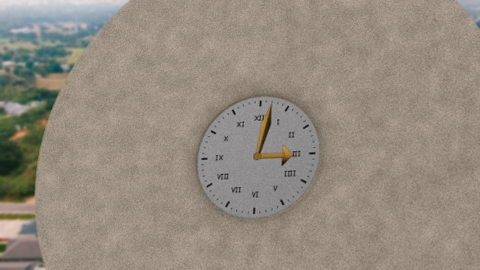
3:02
